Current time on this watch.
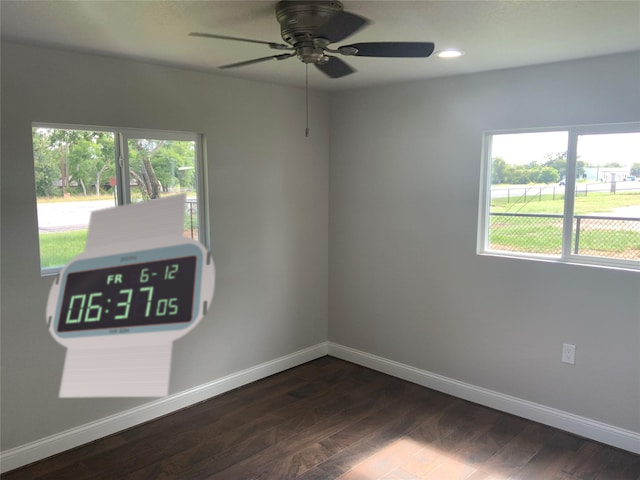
6:37:05
